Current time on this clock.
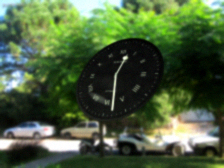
12:28
